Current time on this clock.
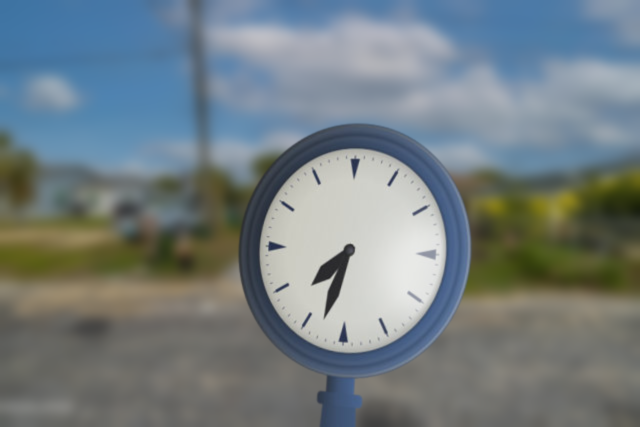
7:33
